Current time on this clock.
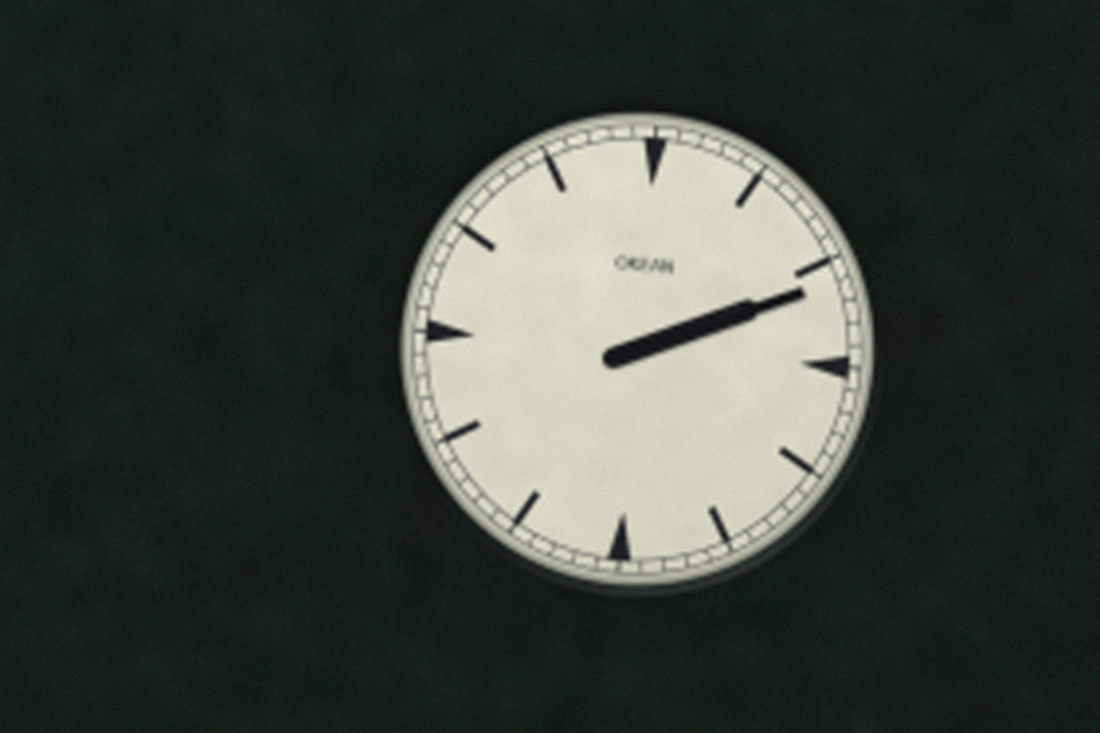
2:11
